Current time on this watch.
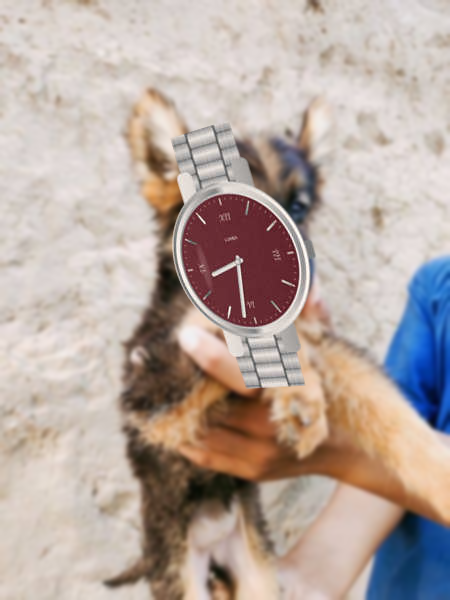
8:32
